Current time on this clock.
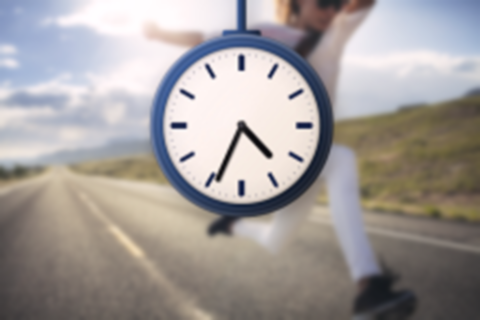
4:34
